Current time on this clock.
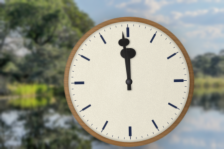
11:59
